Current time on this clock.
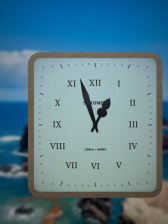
12:57
